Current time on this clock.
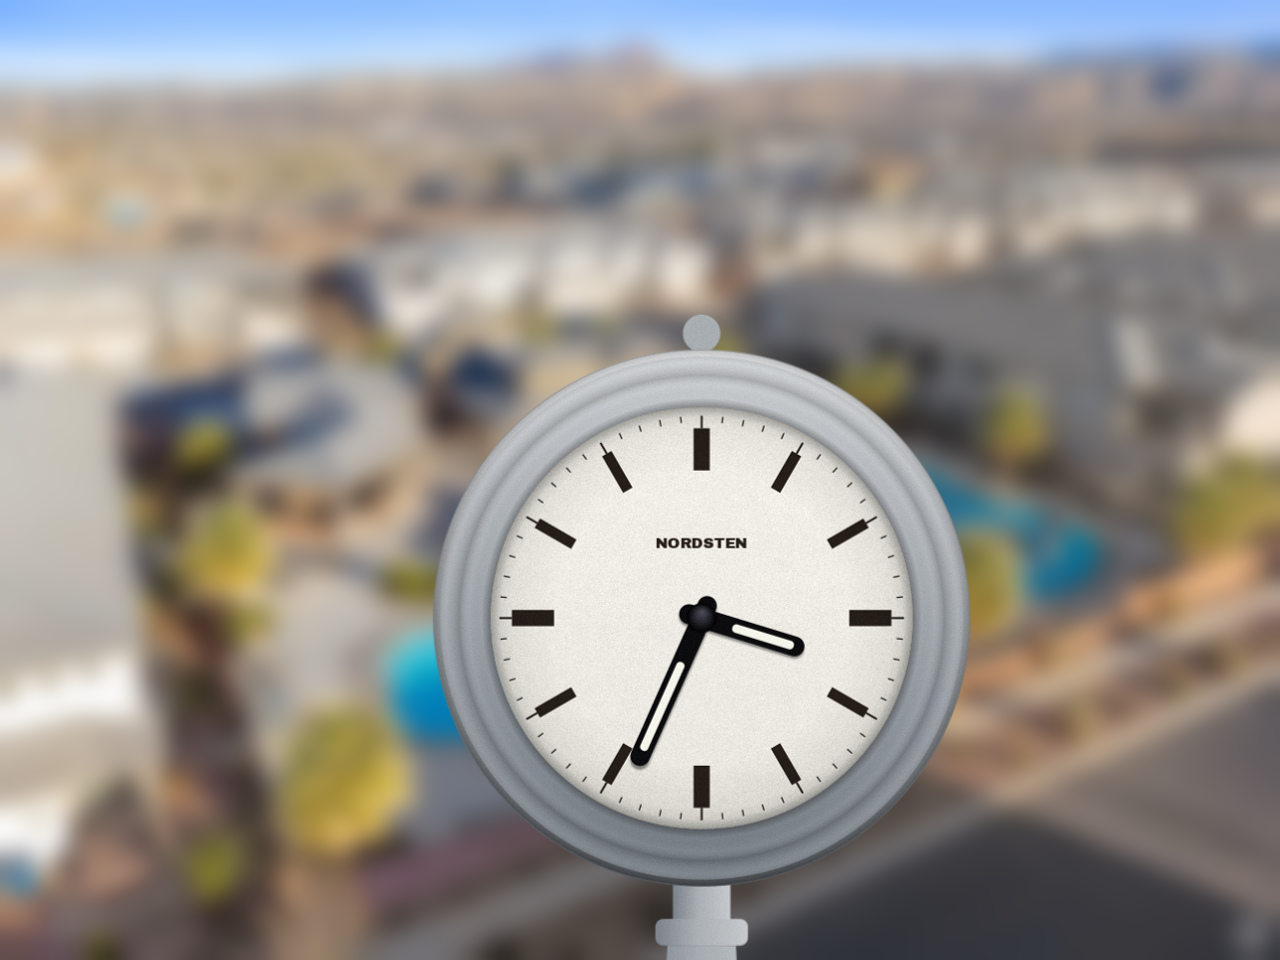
3:34
